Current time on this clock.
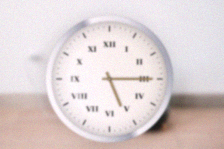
5:15
